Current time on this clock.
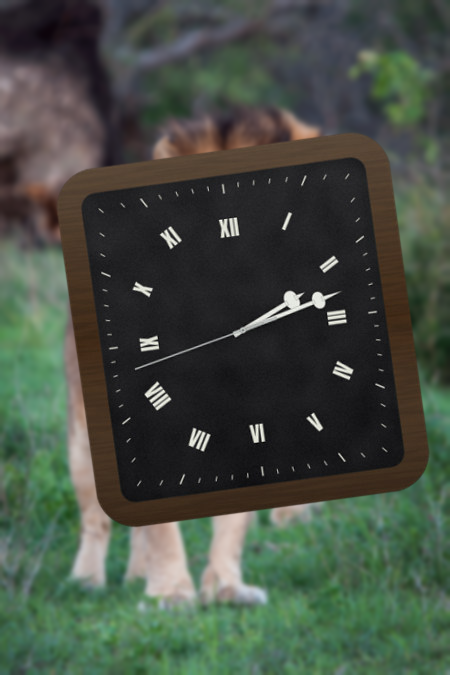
2:12:43
